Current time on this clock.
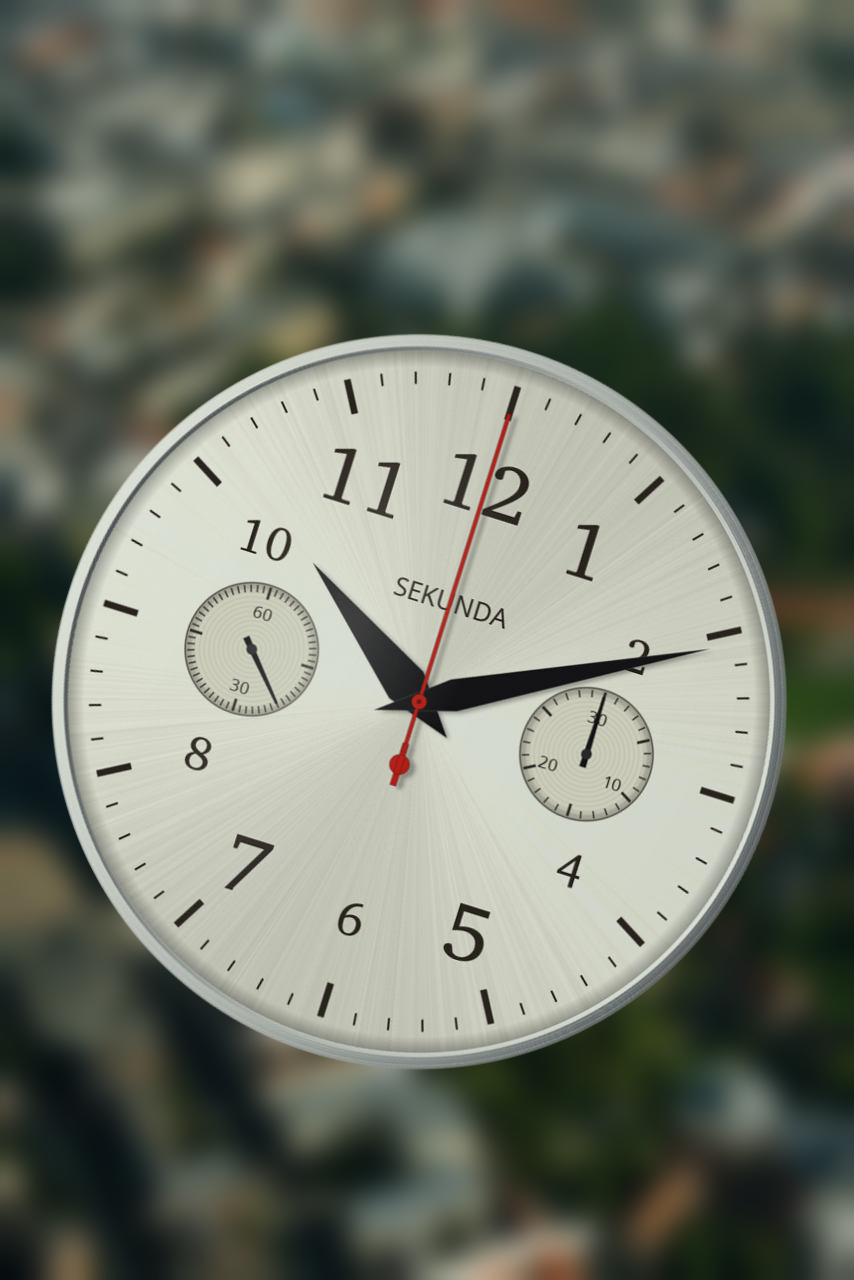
10:10:23
